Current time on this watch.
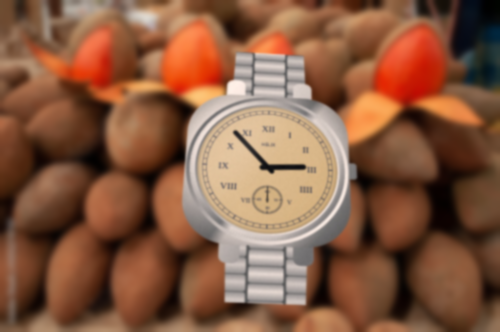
2:53
